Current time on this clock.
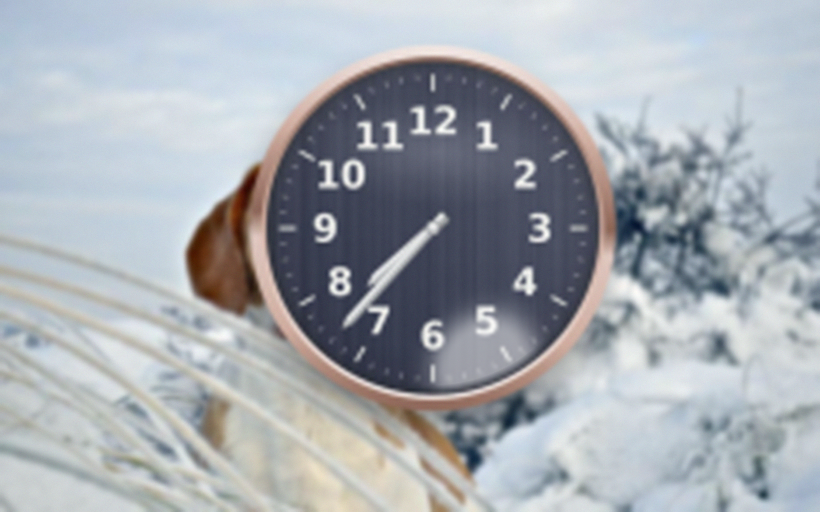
7:37
